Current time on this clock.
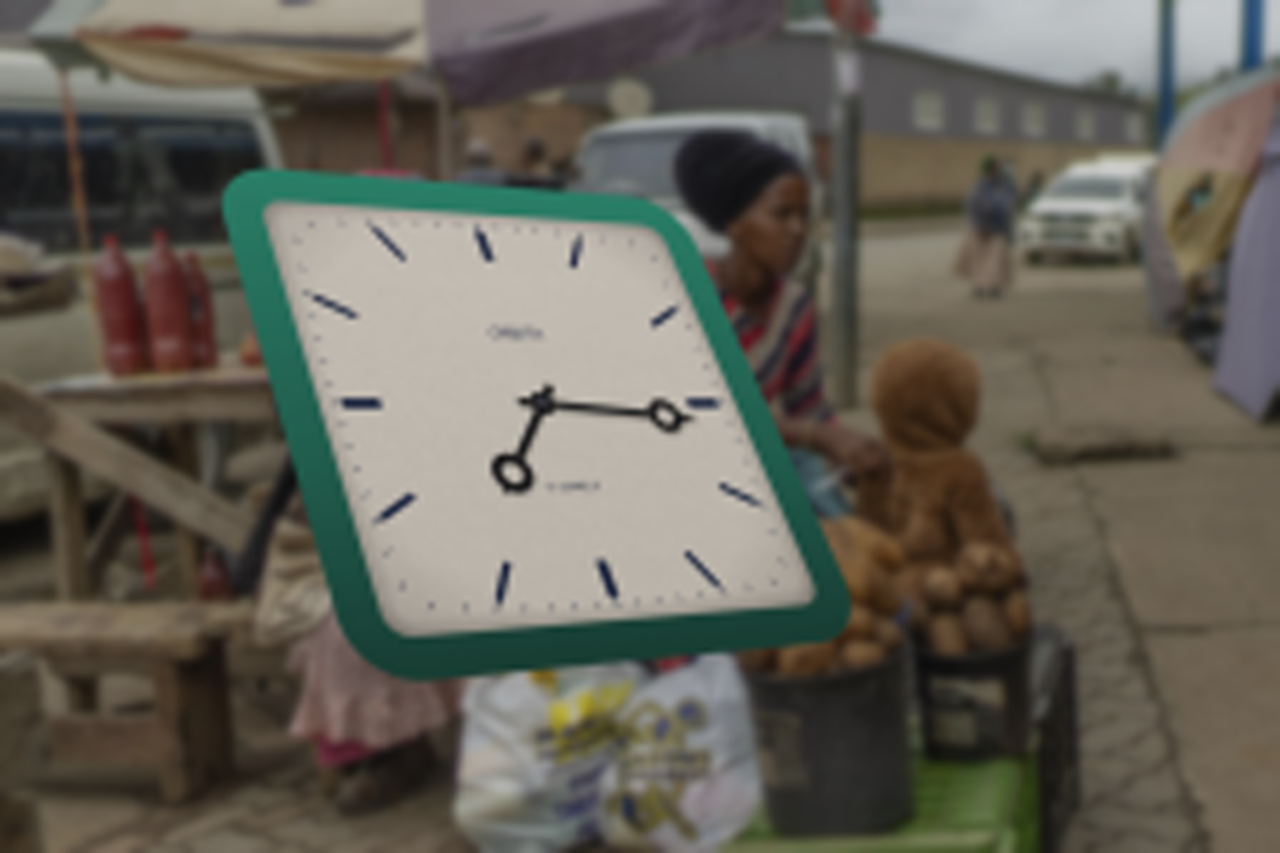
7:16
